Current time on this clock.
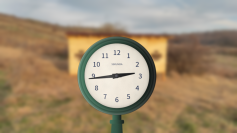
2:44
